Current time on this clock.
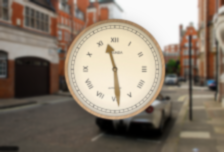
11:29
